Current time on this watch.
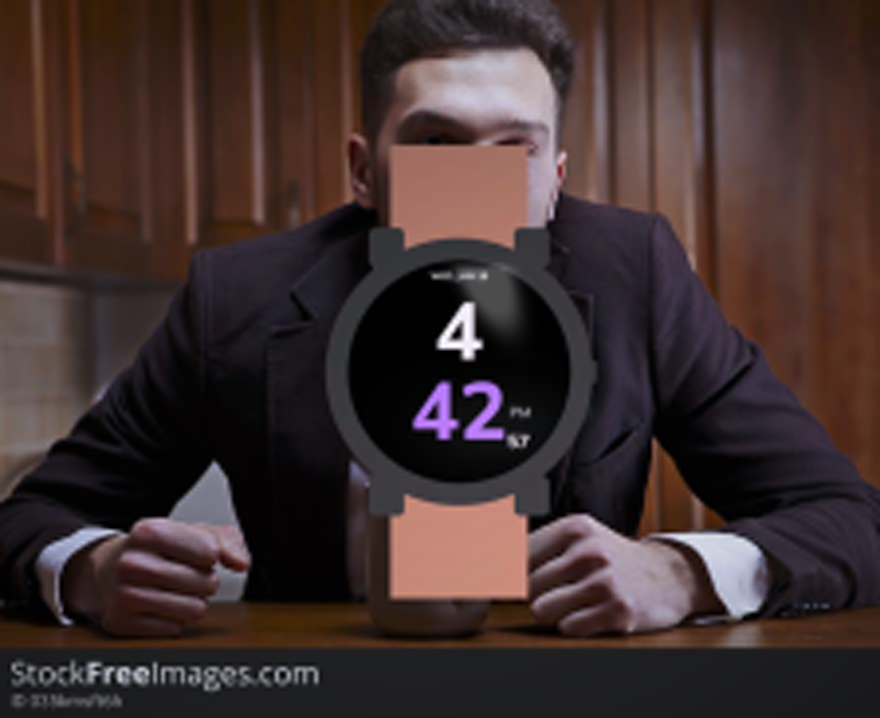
4:42
